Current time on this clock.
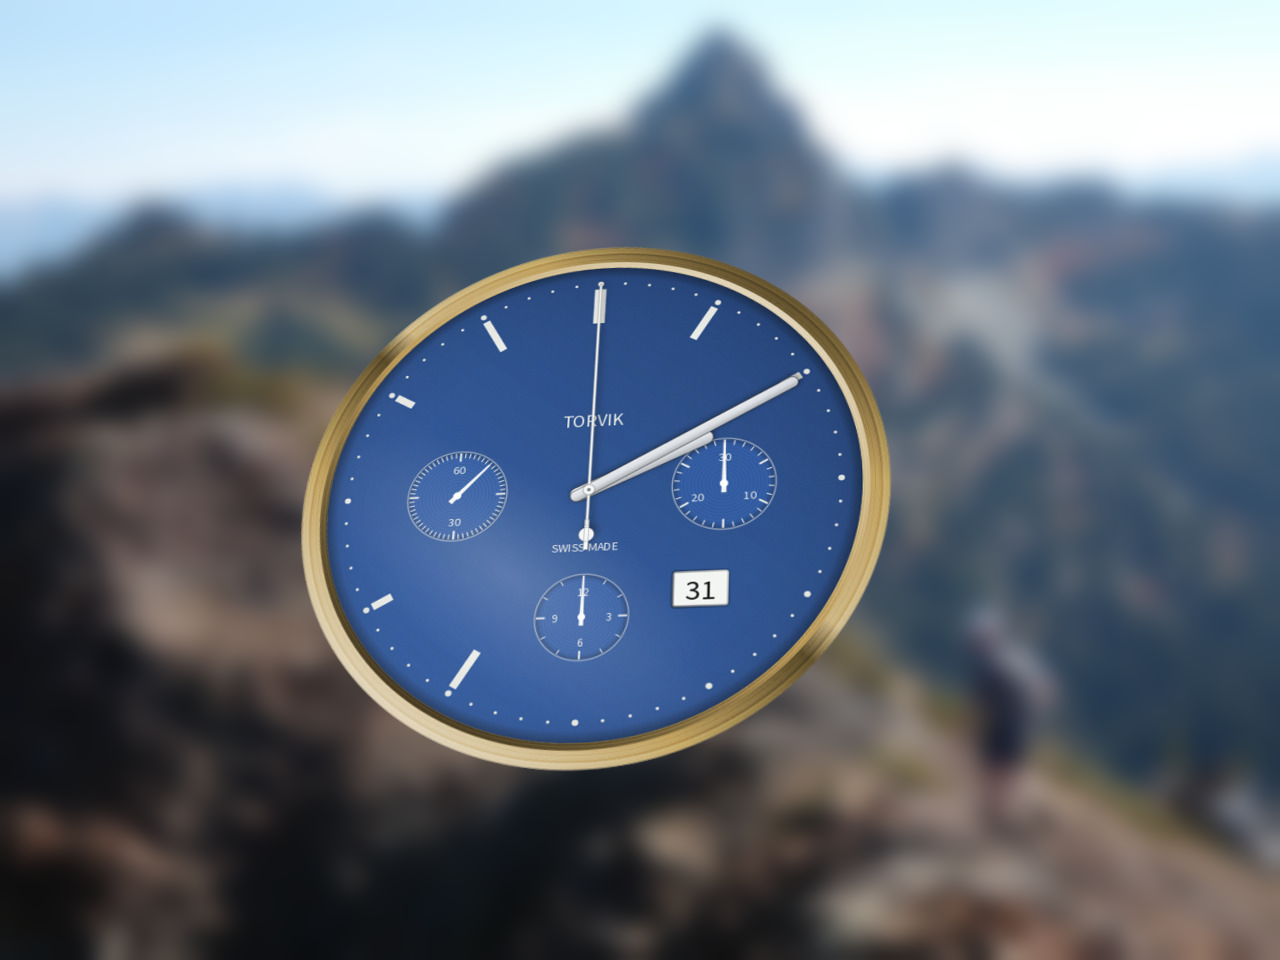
2:10:07
